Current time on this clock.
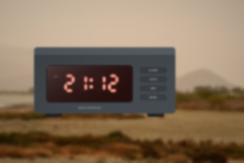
21:12
